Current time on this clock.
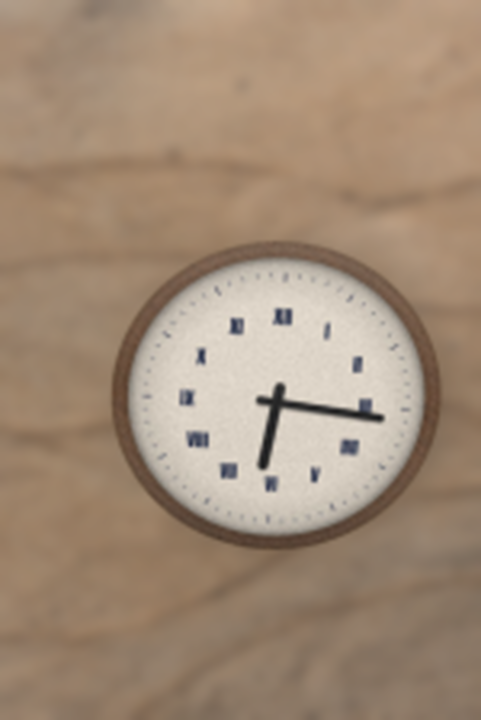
6:16
